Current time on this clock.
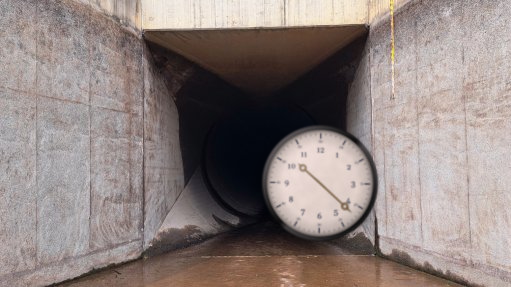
10:22
